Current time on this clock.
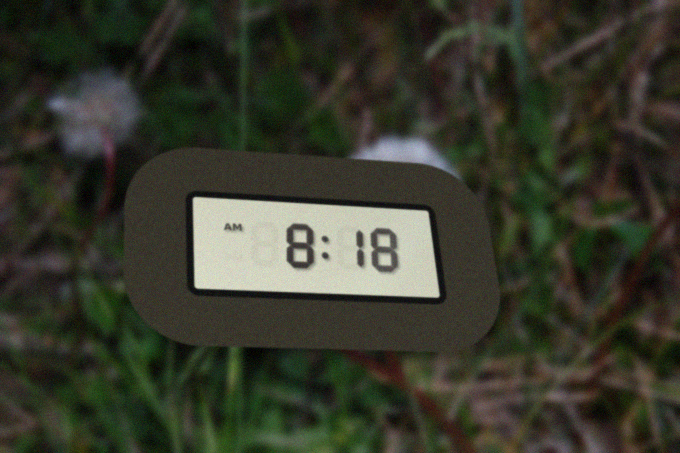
8:18
